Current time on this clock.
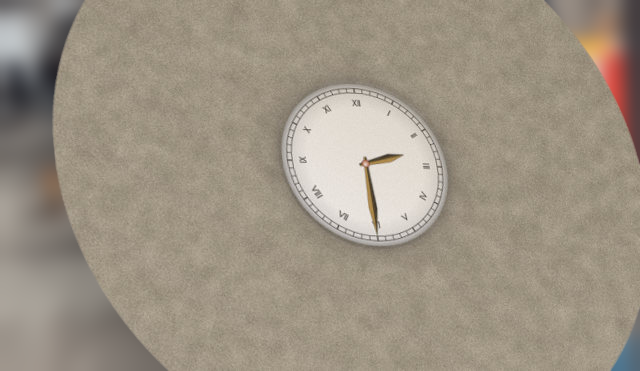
2:30
